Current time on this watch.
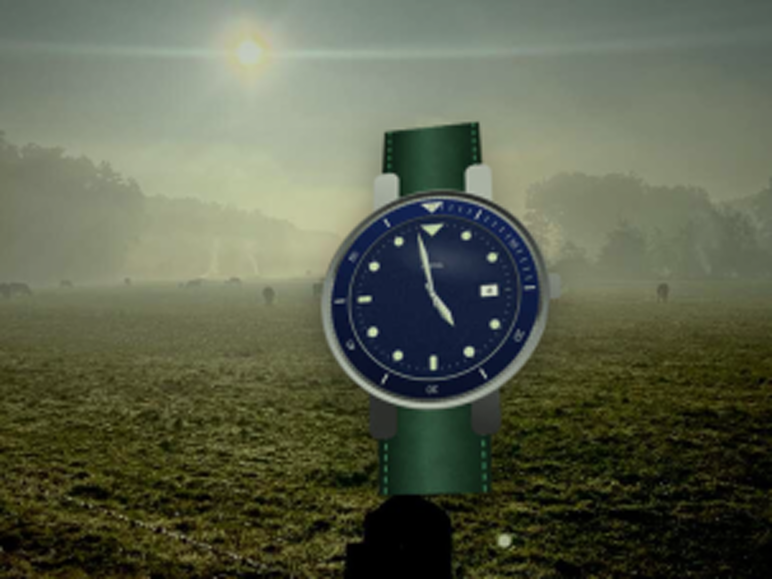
4:58
